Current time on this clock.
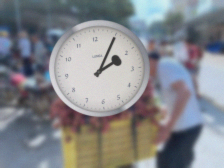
2:05
